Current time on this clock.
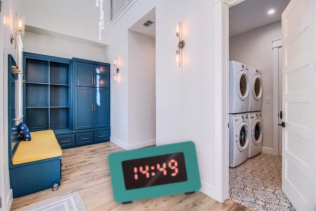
14:49
